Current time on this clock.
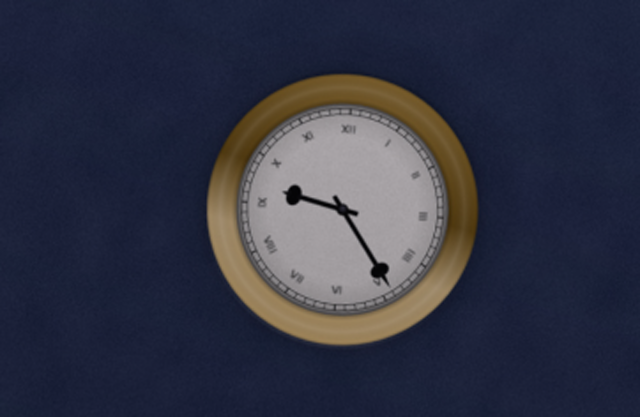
9:24
